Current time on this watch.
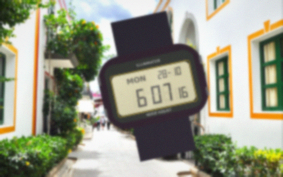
6:07:16
